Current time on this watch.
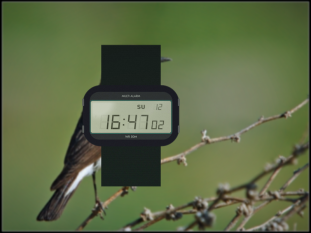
16:47:02
